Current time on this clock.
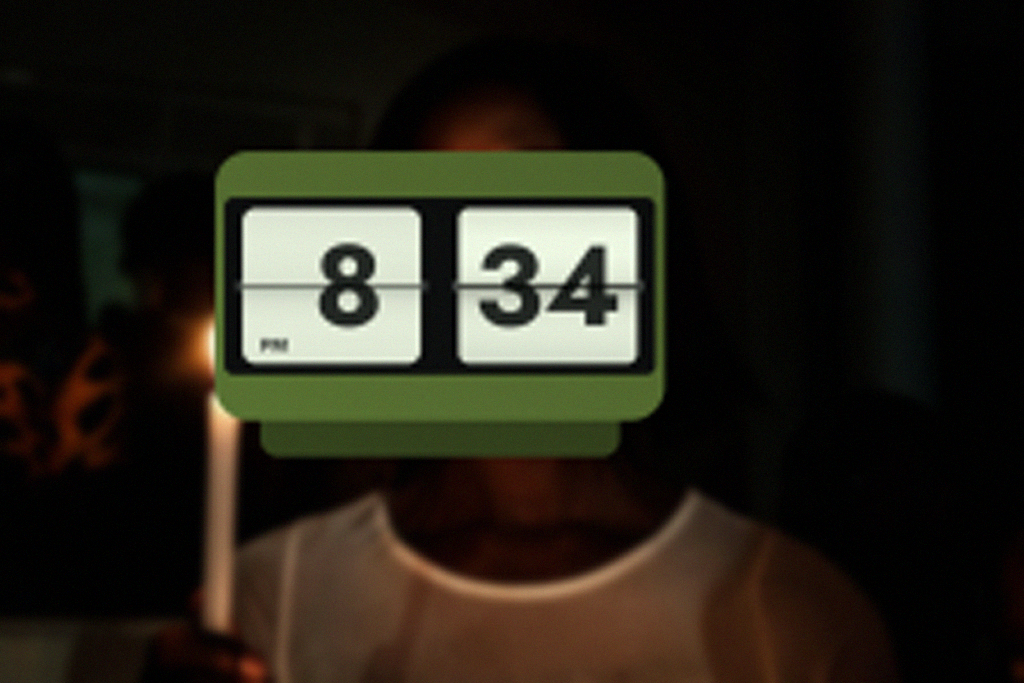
8:34
